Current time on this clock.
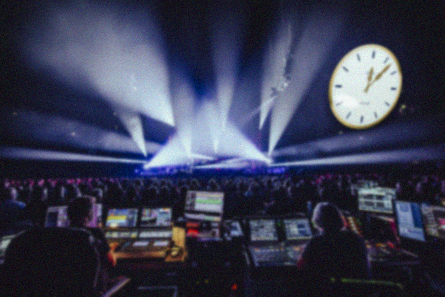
12:07
